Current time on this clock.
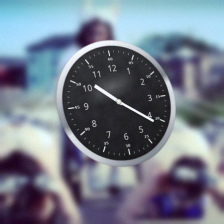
10:21
